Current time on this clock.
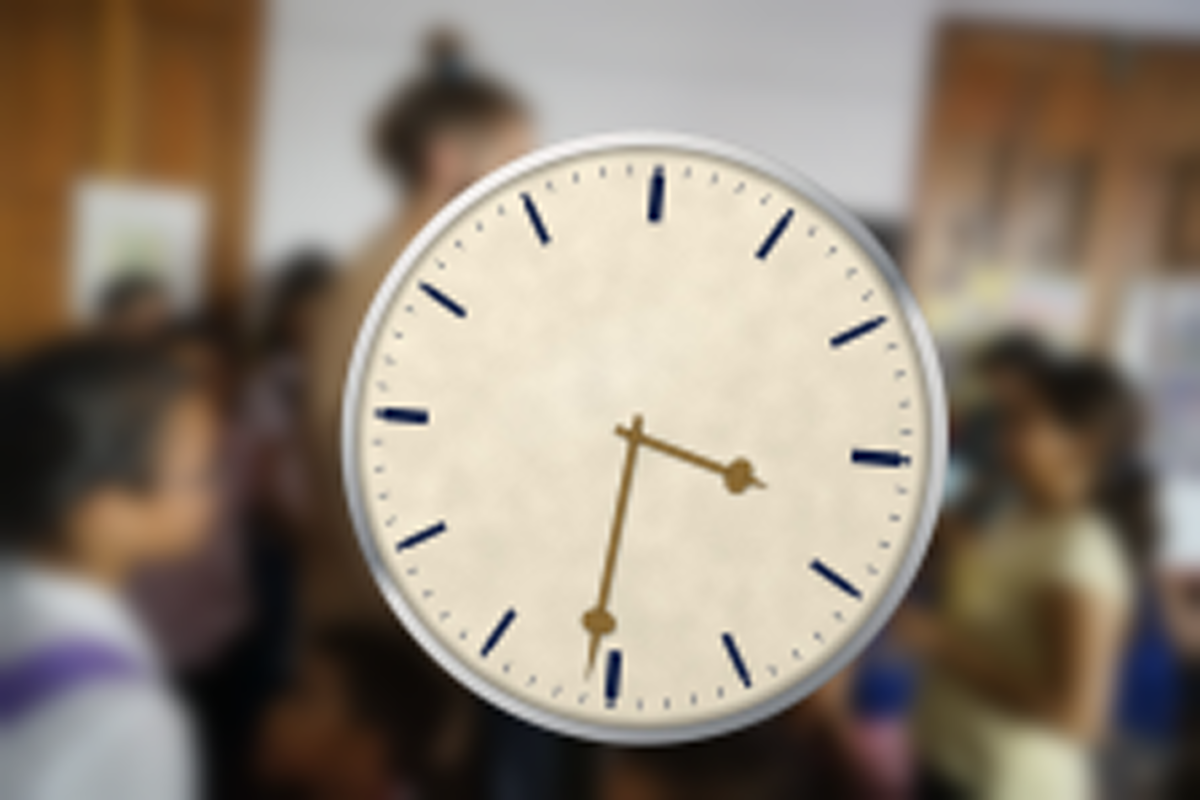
3:31
